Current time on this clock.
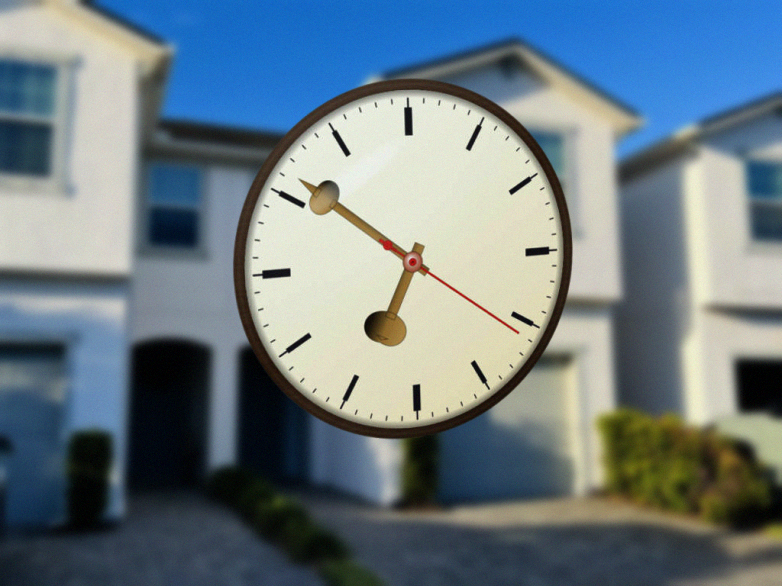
6:51:21
